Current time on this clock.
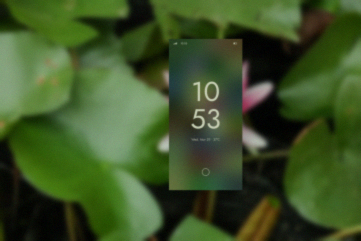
10:53
